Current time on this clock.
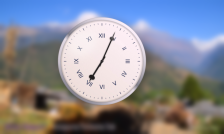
7:04
